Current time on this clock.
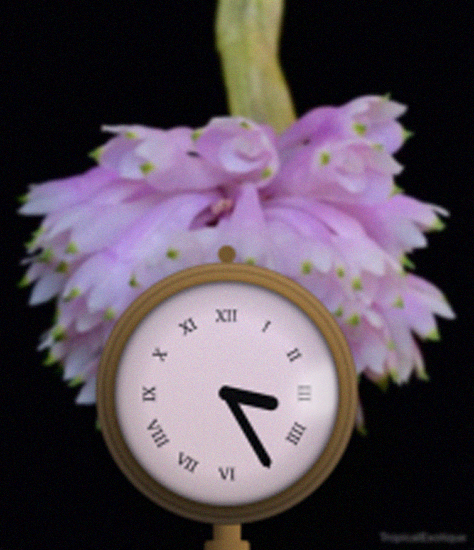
3:25
